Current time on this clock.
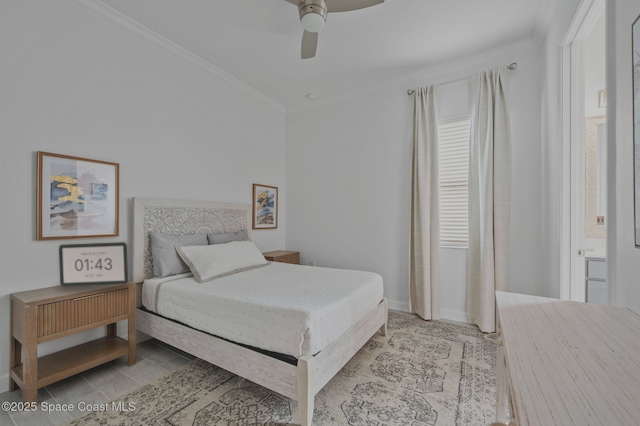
1:43
